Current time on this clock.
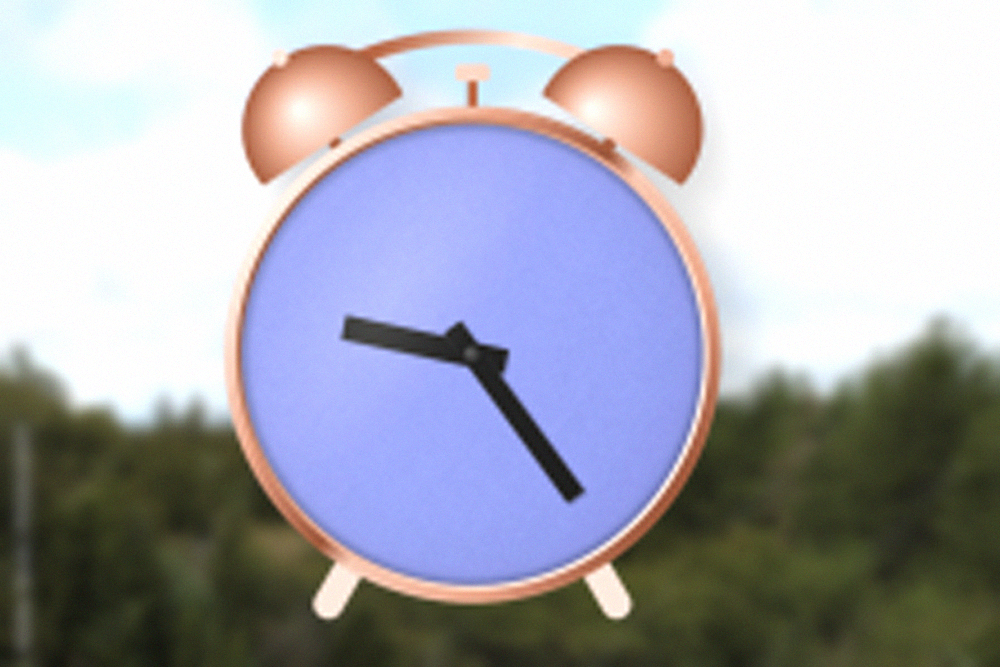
9:24
